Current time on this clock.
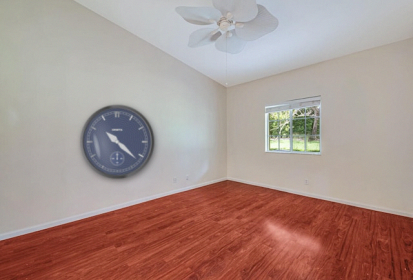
10:22
